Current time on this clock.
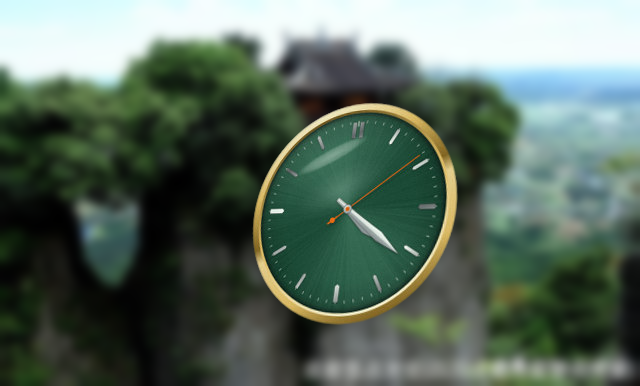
4:21:09
